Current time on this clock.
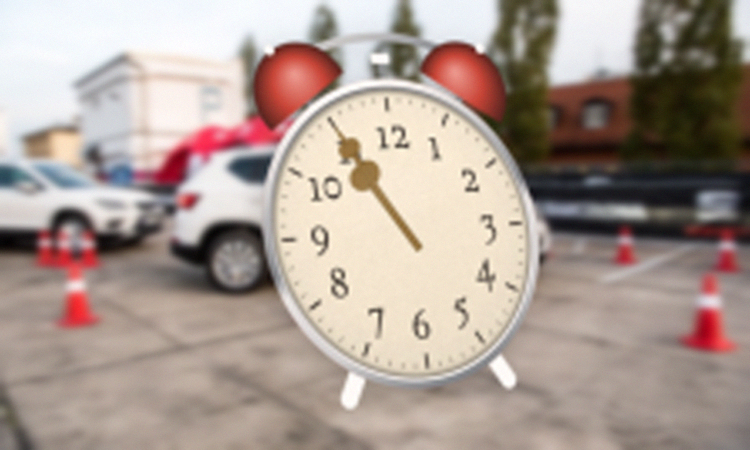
10:55
